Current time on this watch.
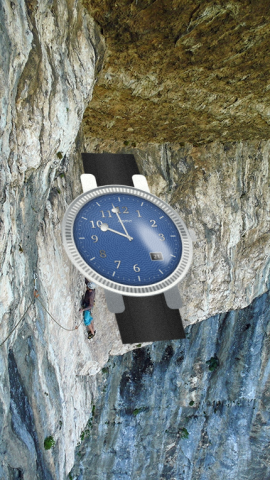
9:58
